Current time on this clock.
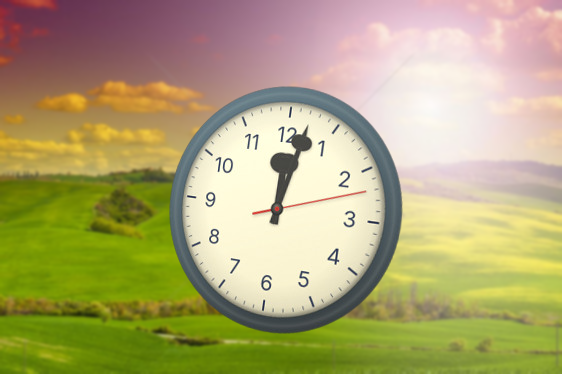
12:02:12
